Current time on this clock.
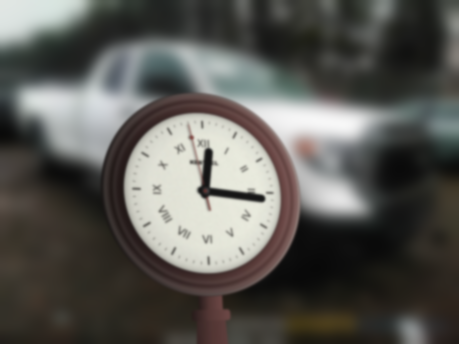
12:15:58
